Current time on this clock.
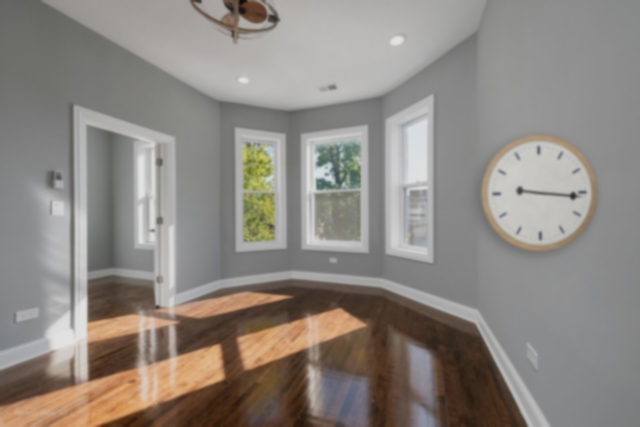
9:16
